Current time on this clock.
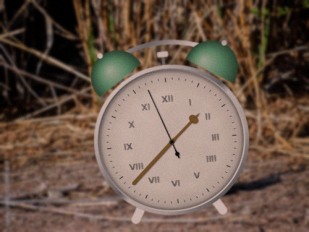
1:37:57
